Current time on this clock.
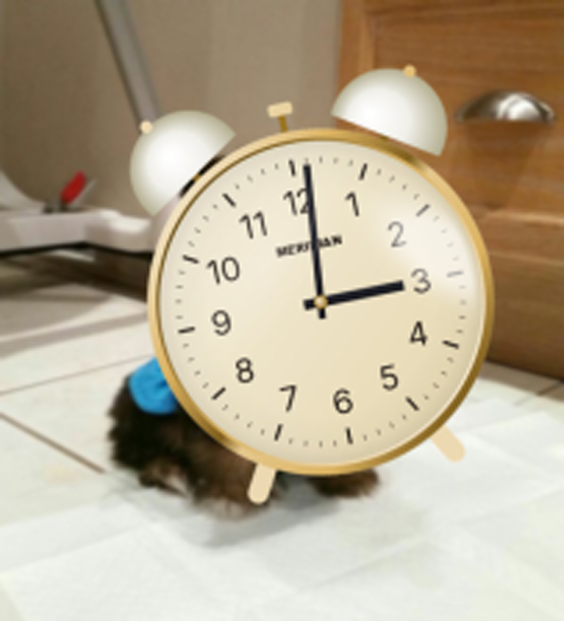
3:01
